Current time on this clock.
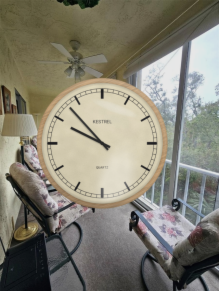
9:53
